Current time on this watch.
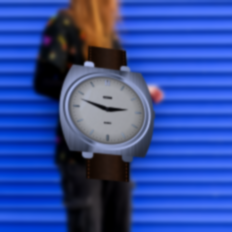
2:48
